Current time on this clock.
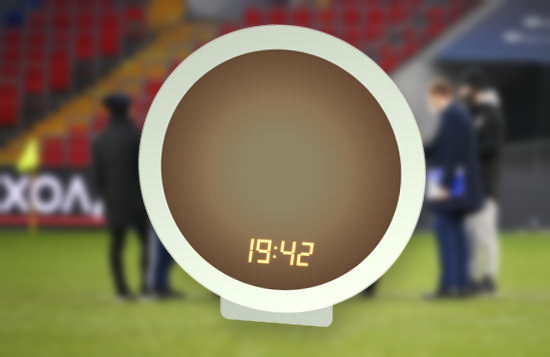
19:42
